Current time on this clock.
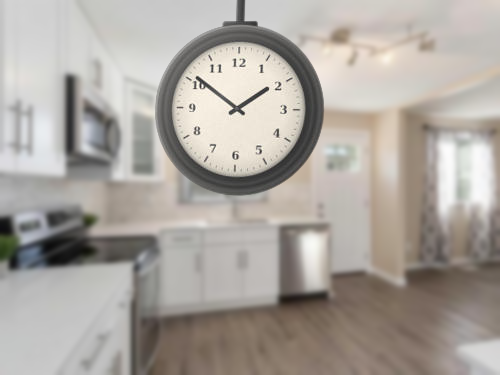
1:51
